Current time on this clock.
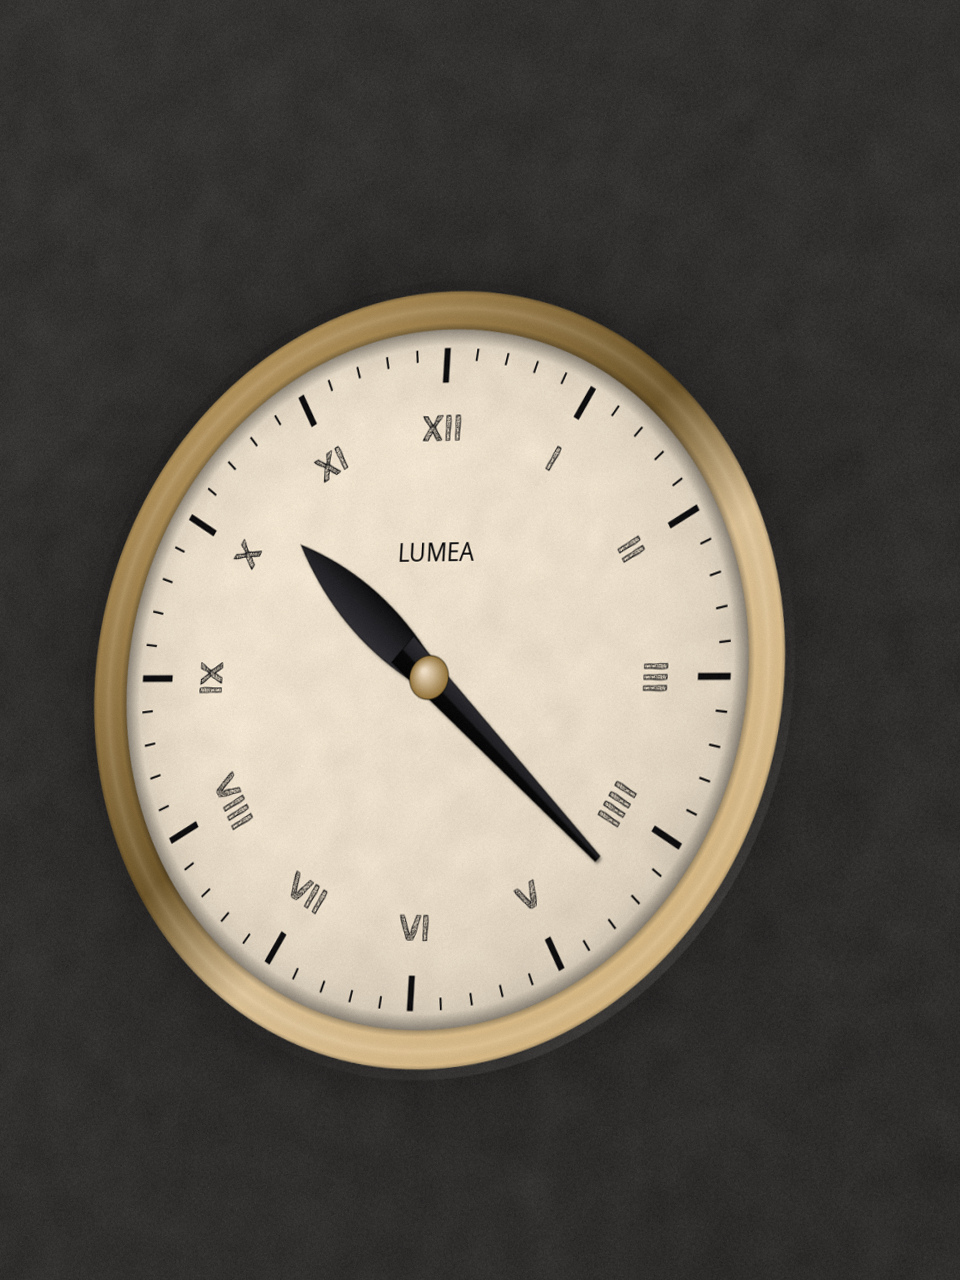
10:22
